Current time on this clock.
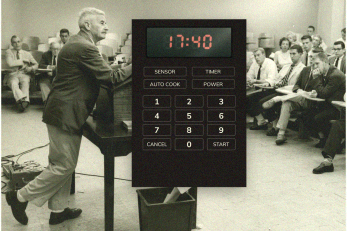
17:40
